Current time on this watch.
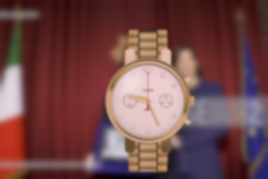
9:26
